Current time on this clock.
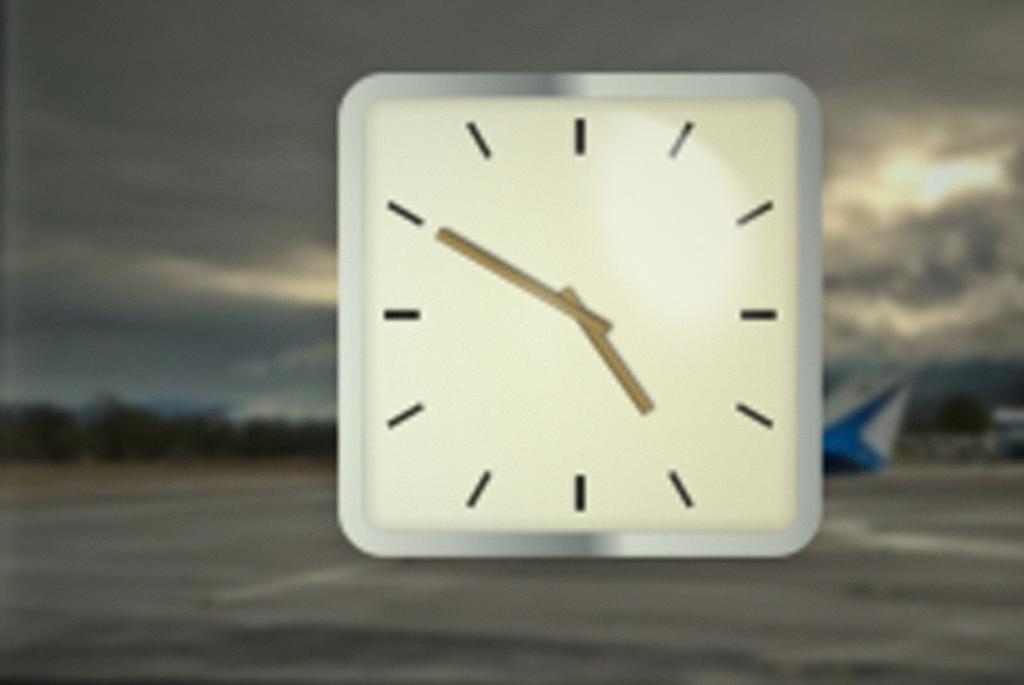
4:50
